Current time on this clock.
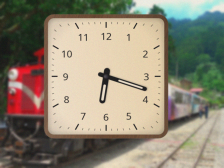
6:18
